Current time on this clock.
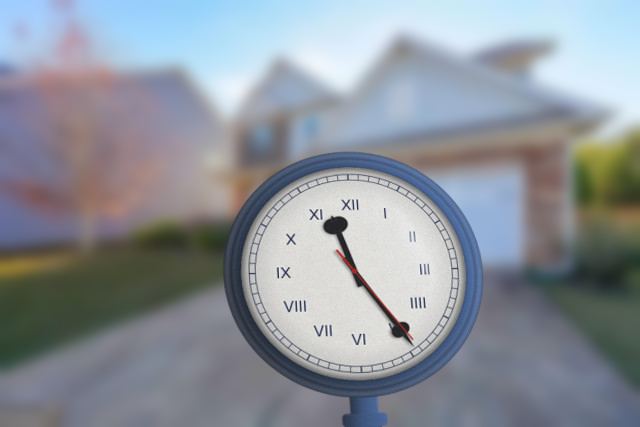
11:24:24
